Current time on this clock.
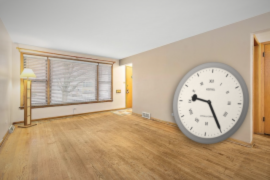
9:25
